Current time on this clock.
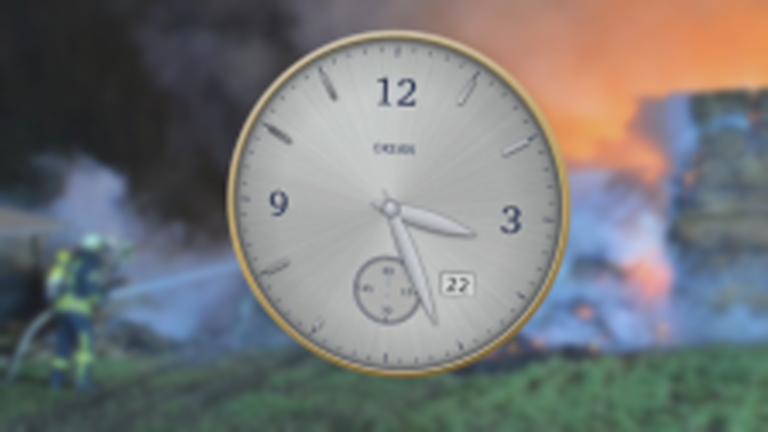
3:26
